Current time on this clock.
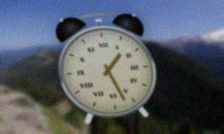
1:27
